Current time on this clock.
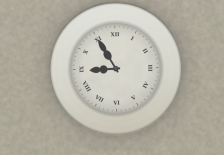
8:55
